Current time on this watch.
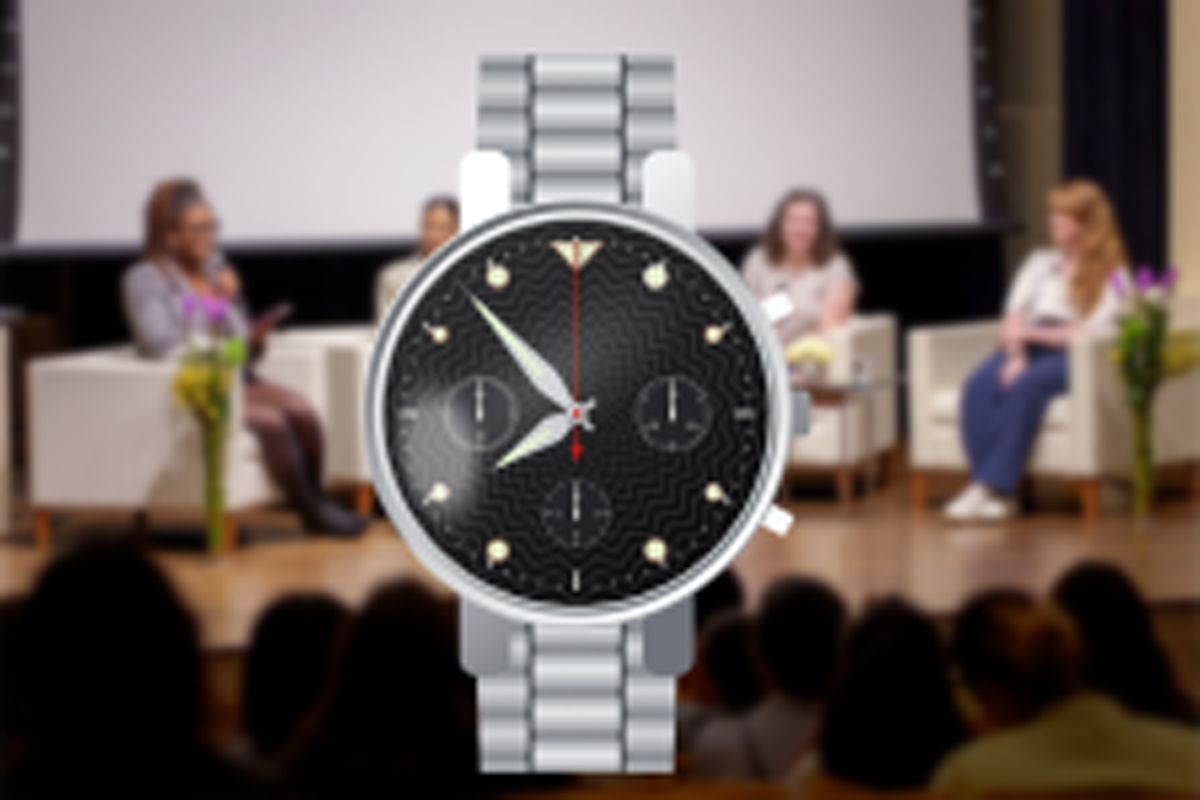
7:53
